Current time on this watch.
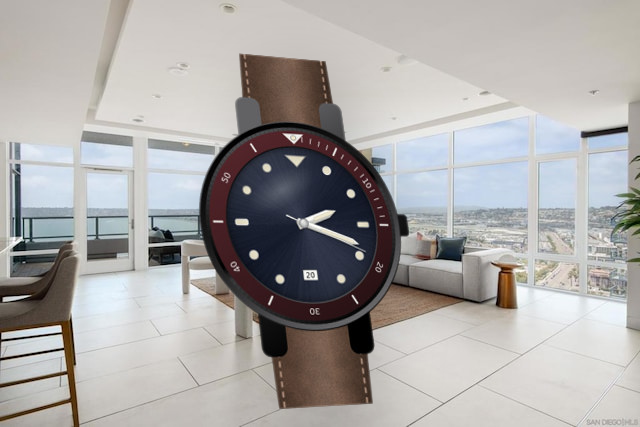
2:18:19
